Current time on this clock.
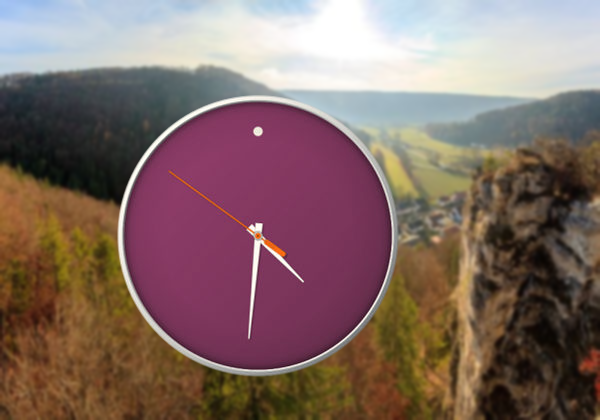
4:30:51
